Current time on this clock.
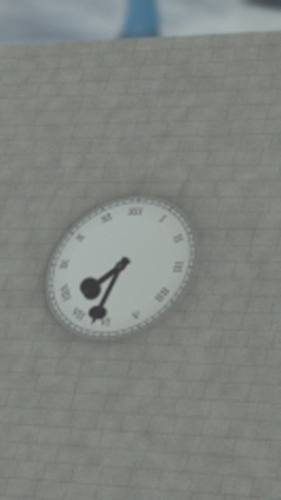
7:32
